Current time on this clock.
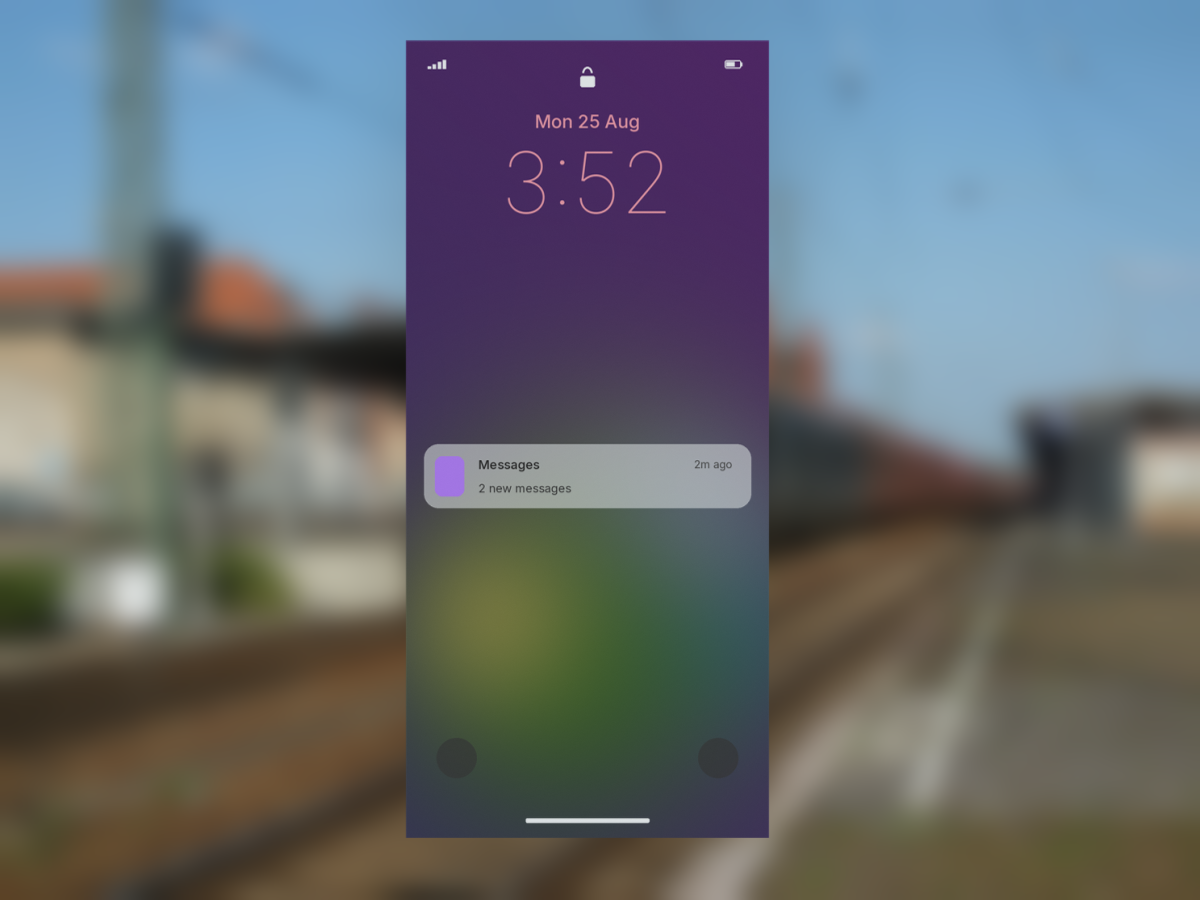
3:52
